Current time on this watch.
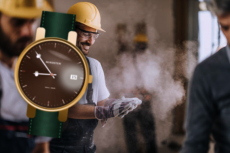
8:53
